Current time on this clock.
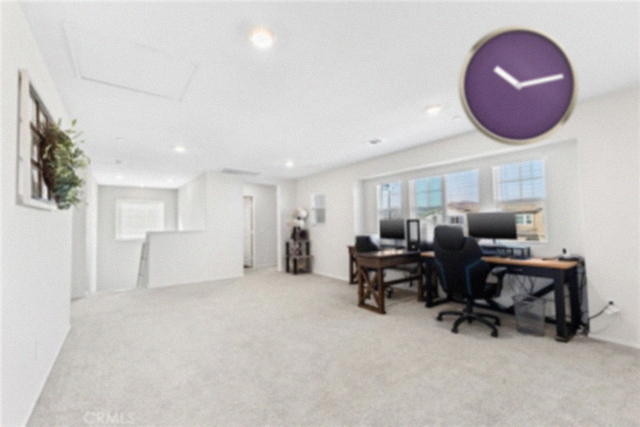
10:13
